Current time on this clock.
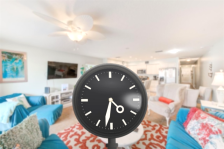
4:32
